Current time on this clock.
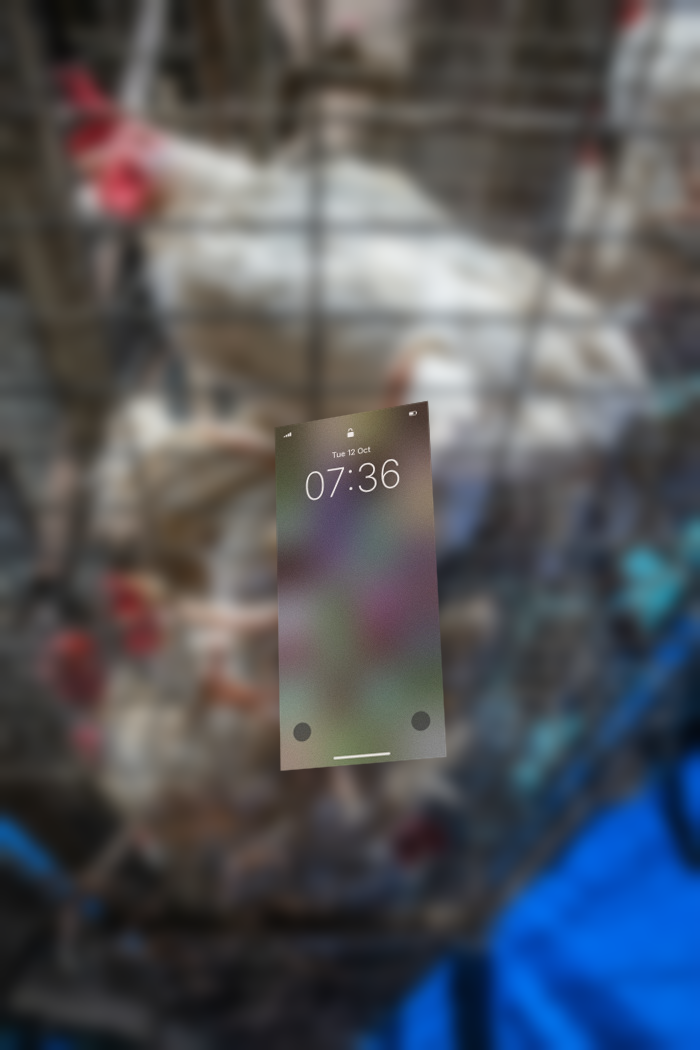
7:36
